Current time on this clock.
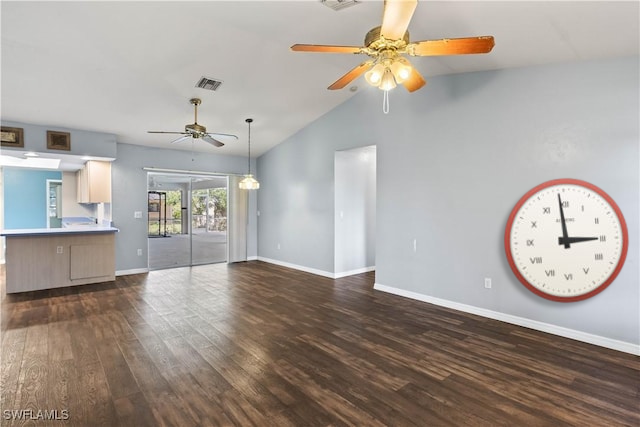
2:59
